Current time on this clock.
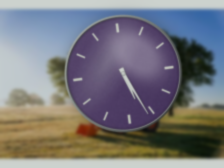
5:26
